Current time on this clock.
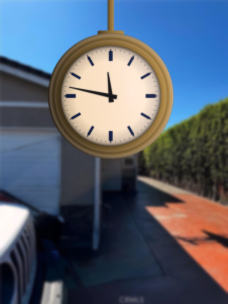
11:47
